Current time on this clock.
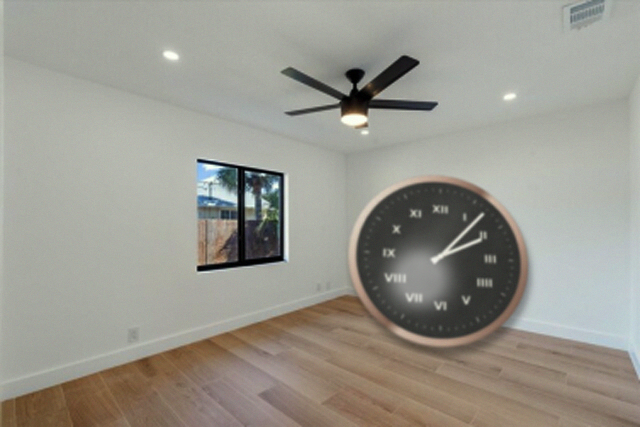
2:07
